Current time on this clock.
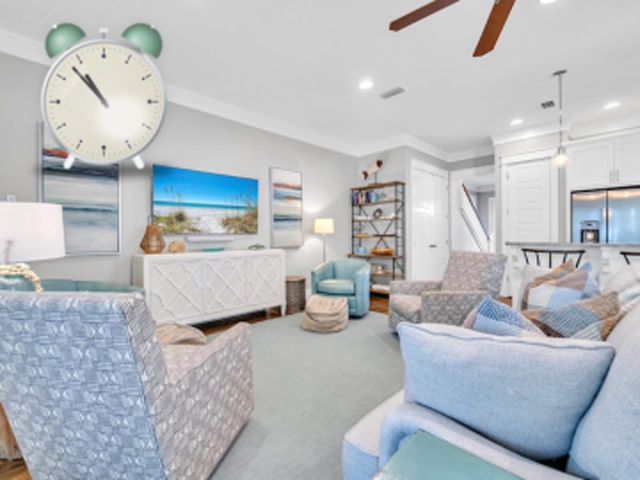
10:53
